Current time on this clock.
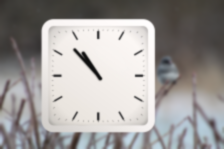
10:53
